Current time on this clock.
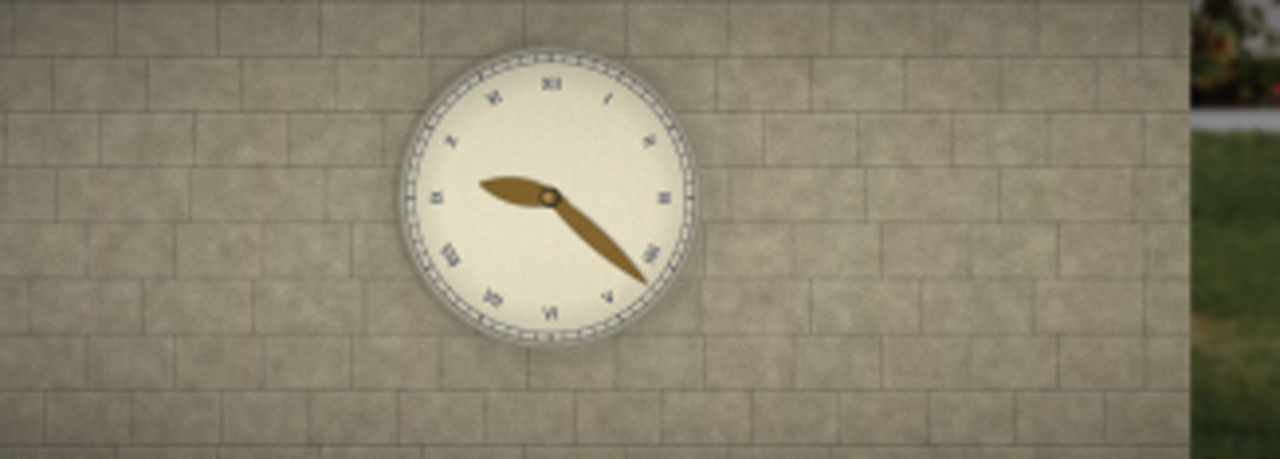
9:22
